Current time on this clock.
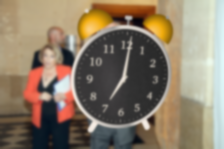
7:01
